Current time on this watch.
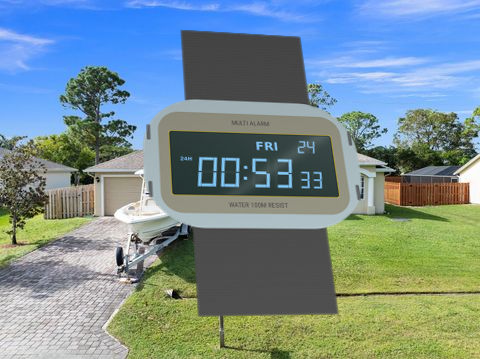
0:53:33
